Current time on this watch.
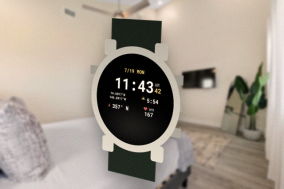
11:43
